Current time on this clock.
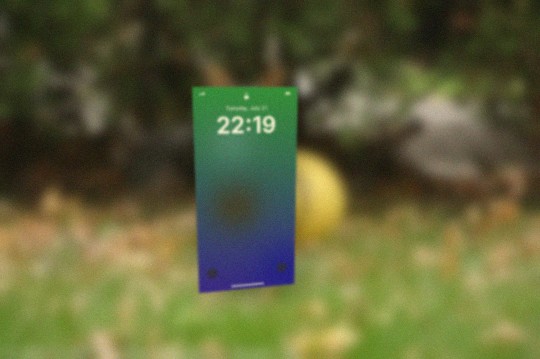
22:19
